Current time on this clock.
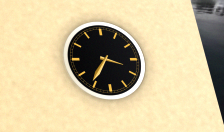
3:36
